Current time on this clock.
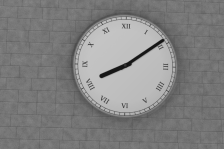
8:09
